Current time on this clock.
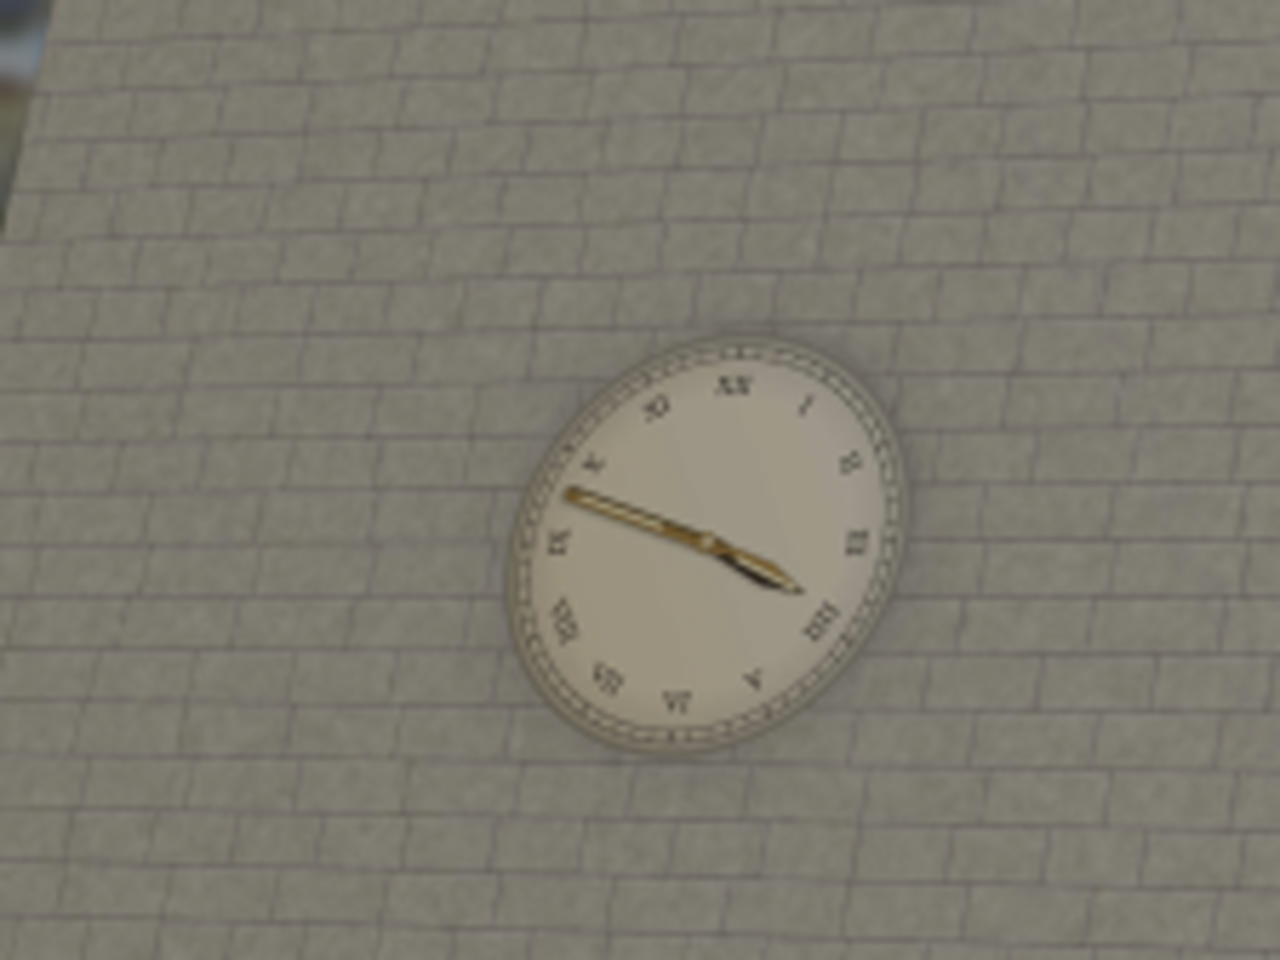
3:48
